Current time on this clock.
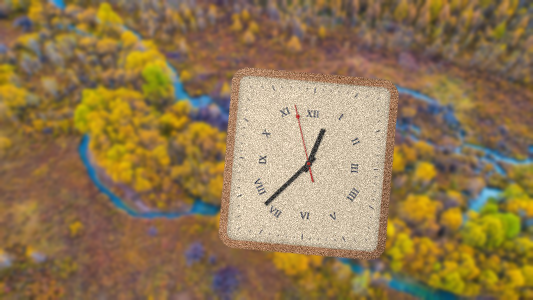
12:36:57
